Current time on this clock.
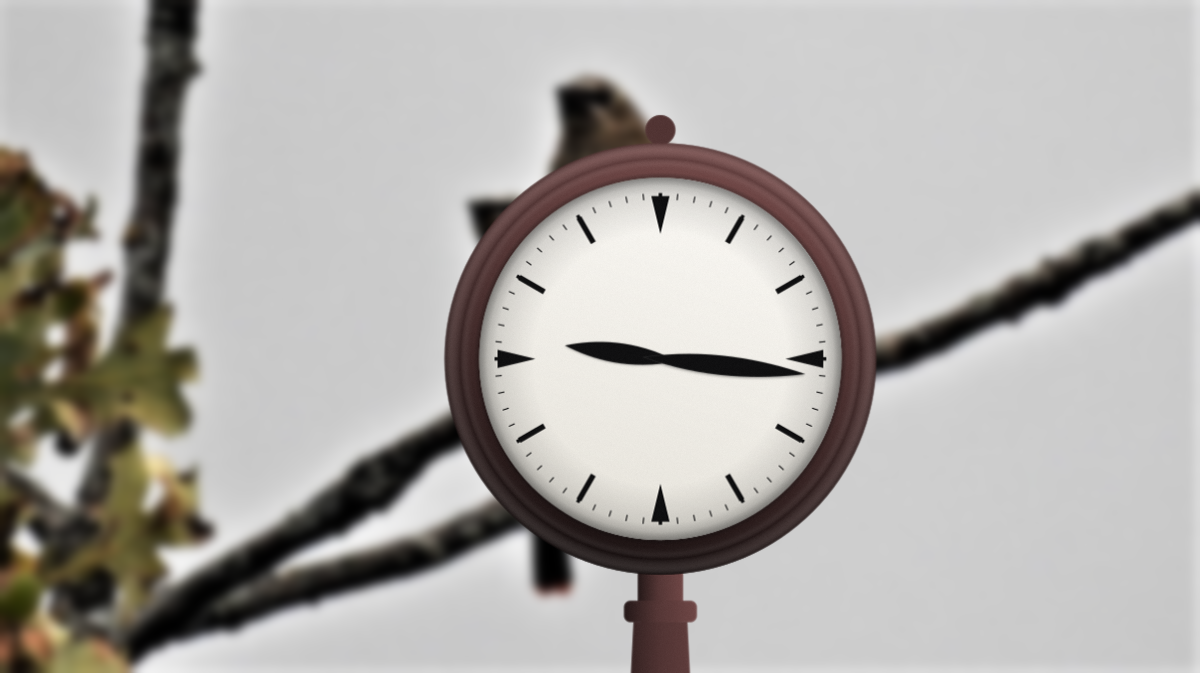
9:16
